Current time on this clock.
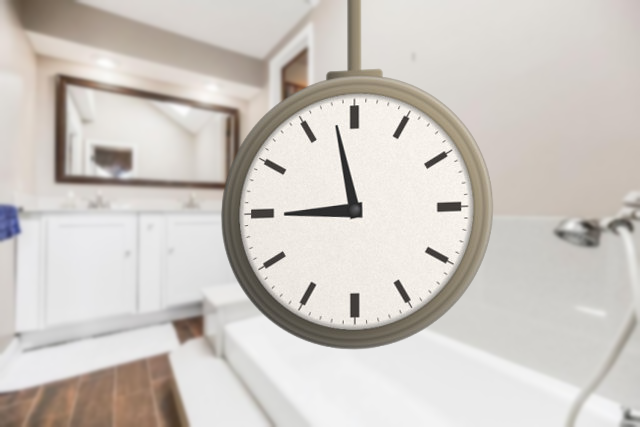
8:58
